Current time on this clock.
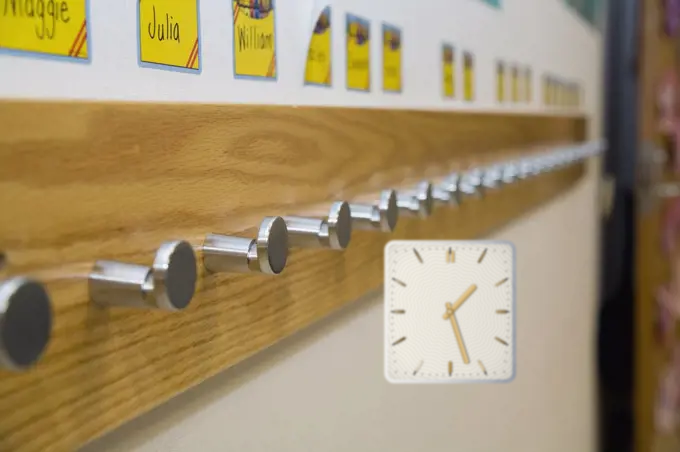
1:27
